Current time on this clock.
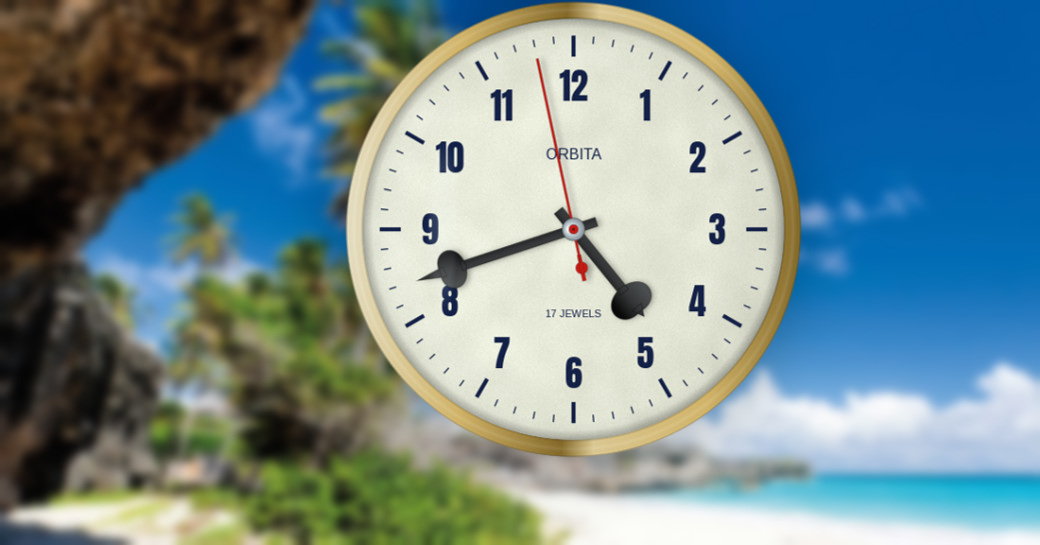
4:41:58
